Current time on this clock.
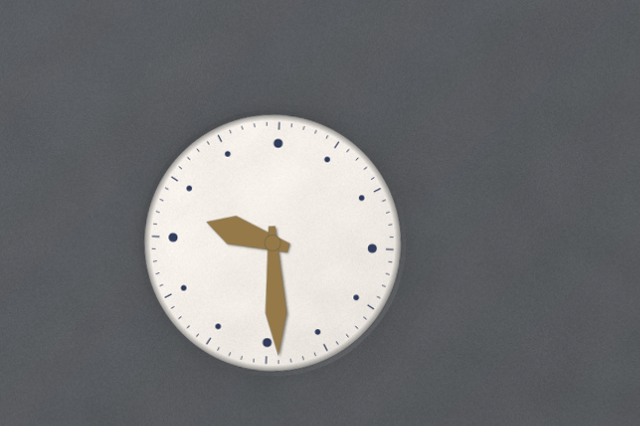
9:29
